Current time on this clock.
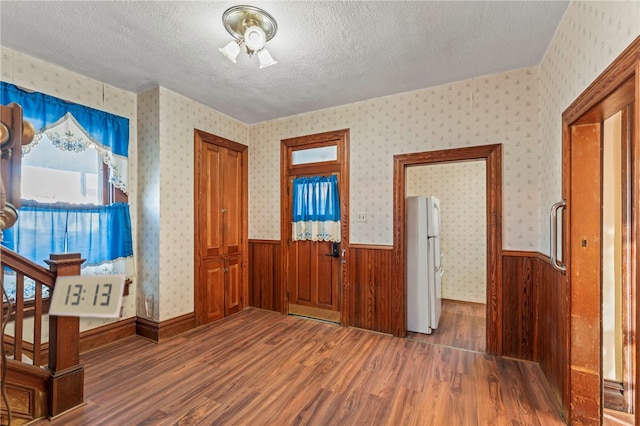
13:13
